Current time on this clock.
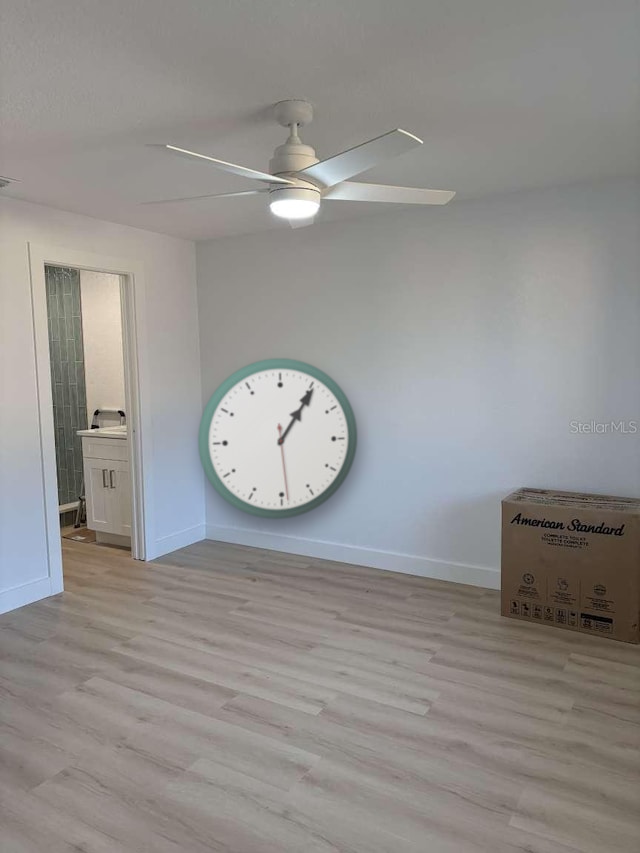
1:05:29
